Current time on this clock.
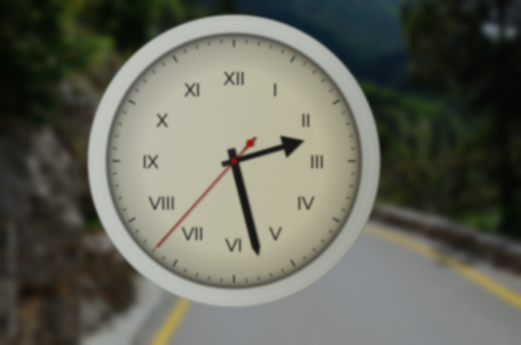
2:27:37
